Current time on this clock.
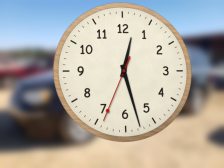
12:27:34
